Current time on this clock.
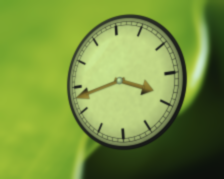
3:43
